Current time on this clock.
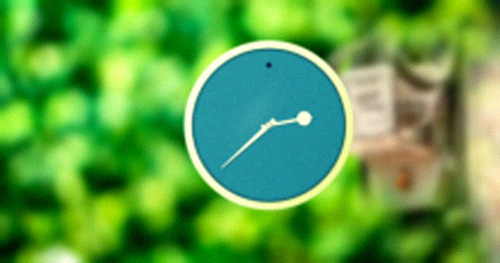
2:38
